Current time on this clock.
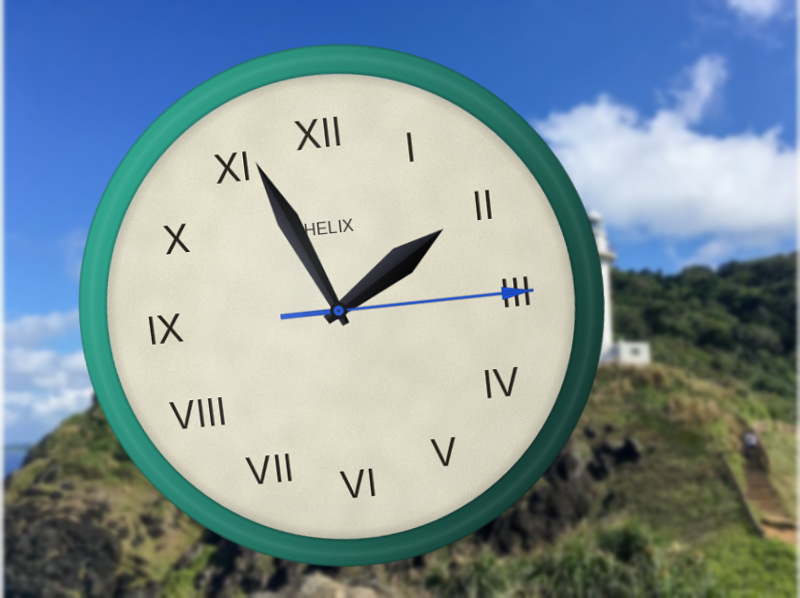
1:56:15
